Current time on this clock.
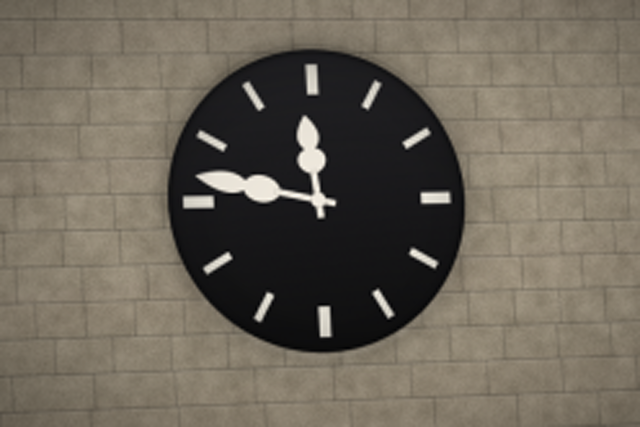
11:47
